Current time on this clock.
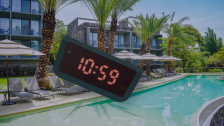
10:59
